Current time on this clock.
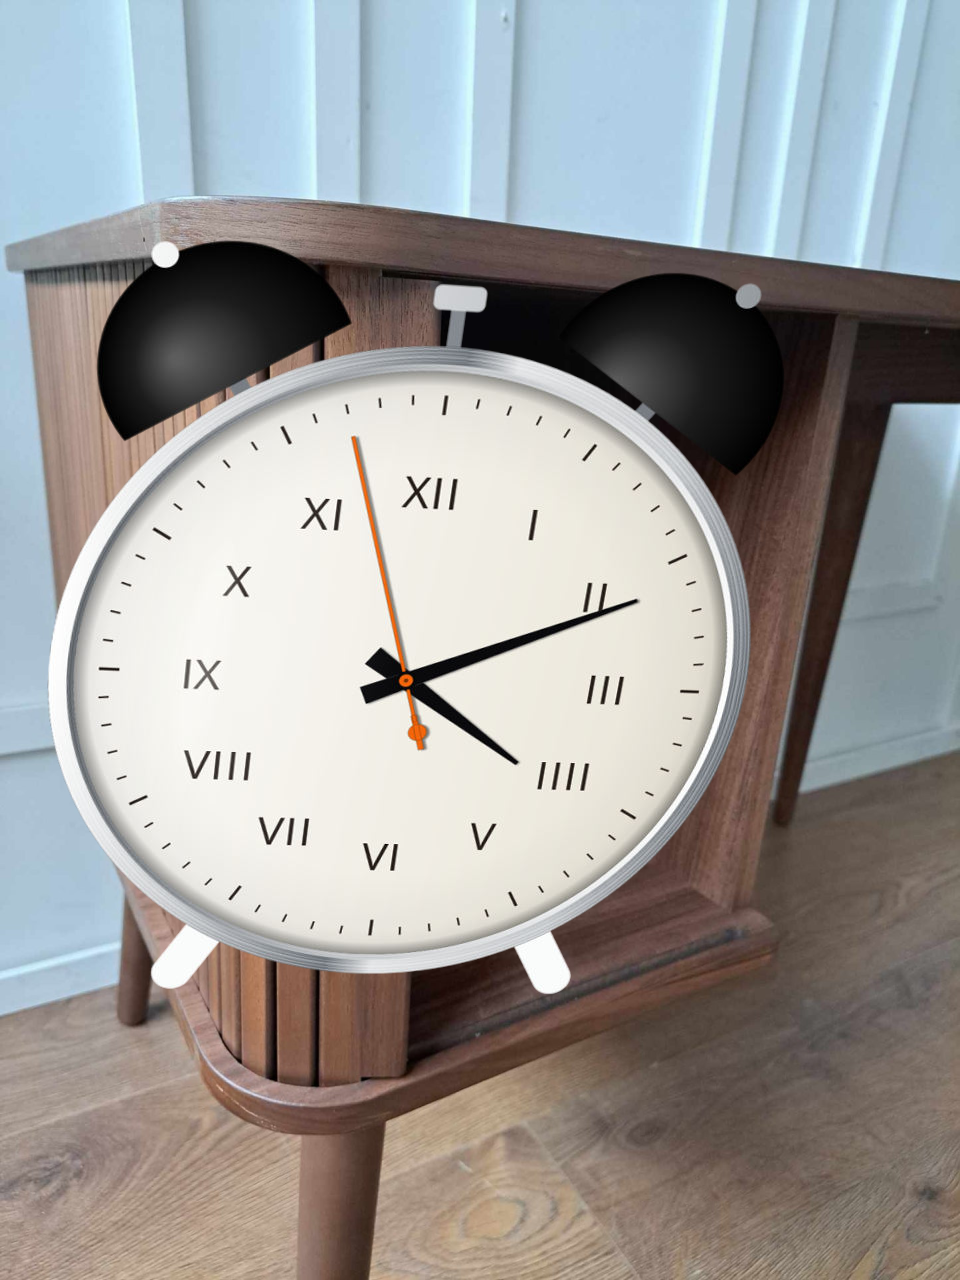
4:10:57
